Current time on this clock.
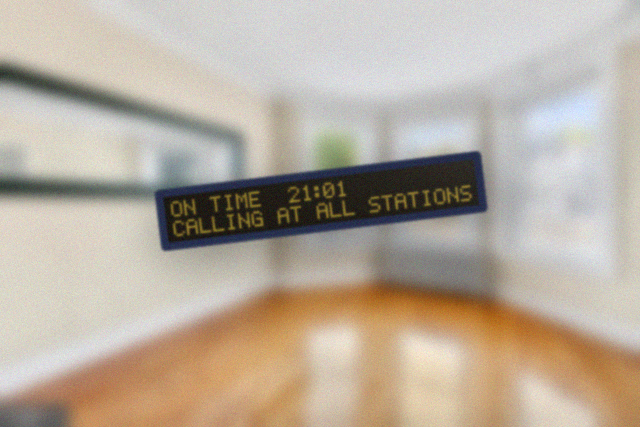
21:01
